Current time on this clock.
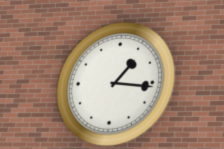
1:16
